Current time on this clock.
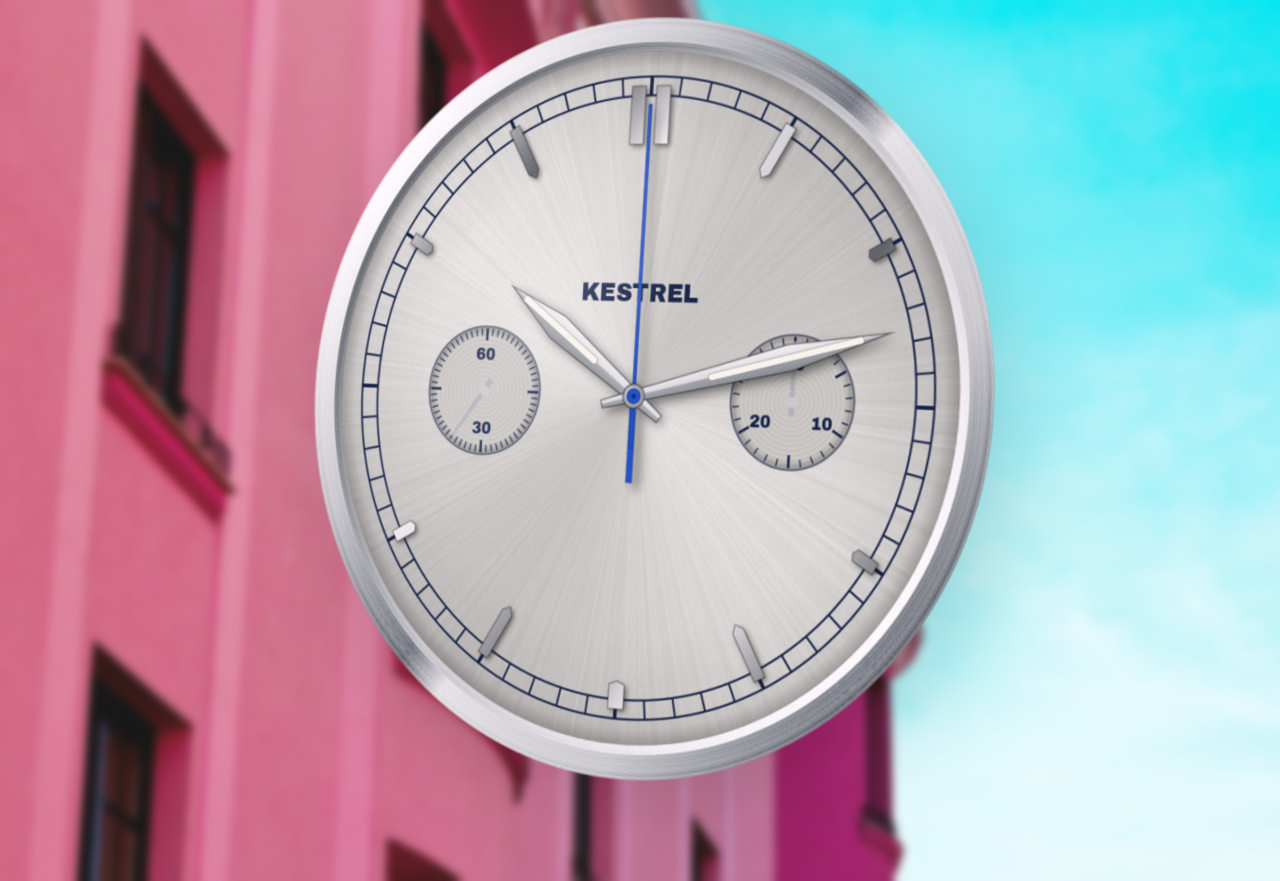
10:12:36
